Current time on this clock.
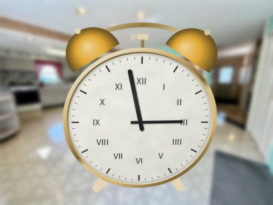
2:58
